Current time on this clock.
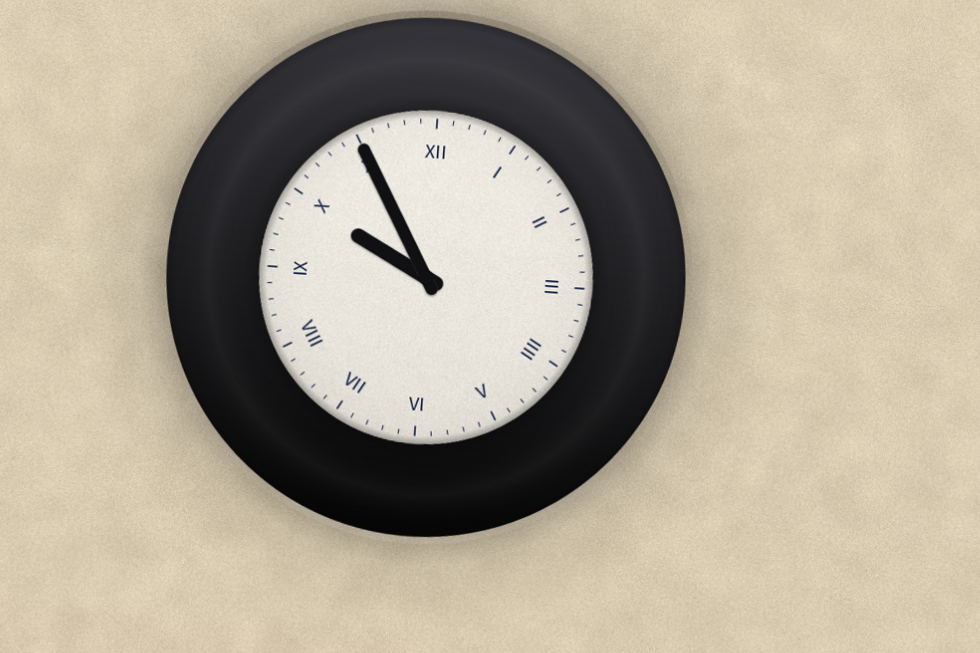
9:55
